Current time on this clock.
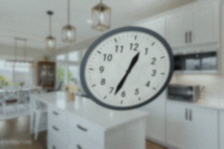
12:33
